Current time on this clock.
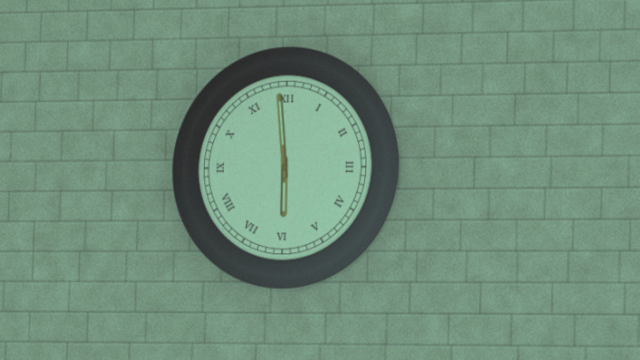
5:59
